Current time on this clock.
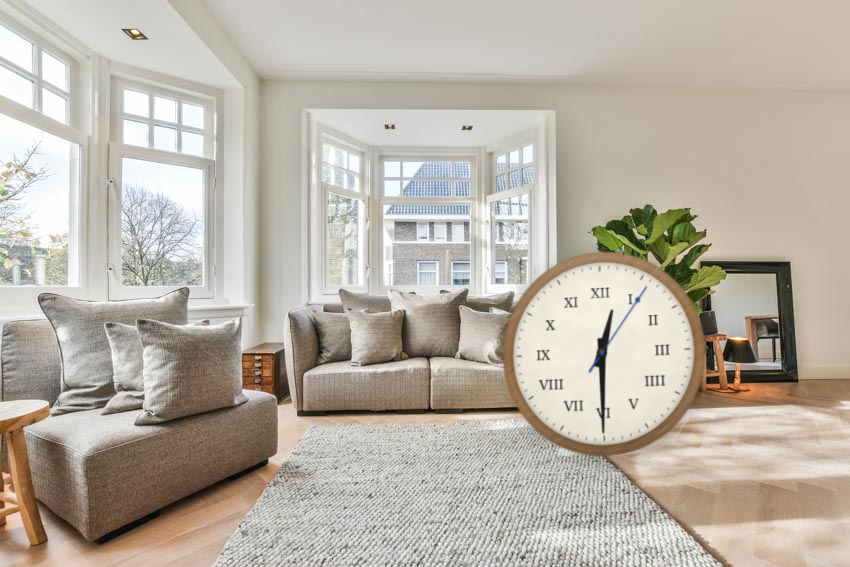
12:30:06
